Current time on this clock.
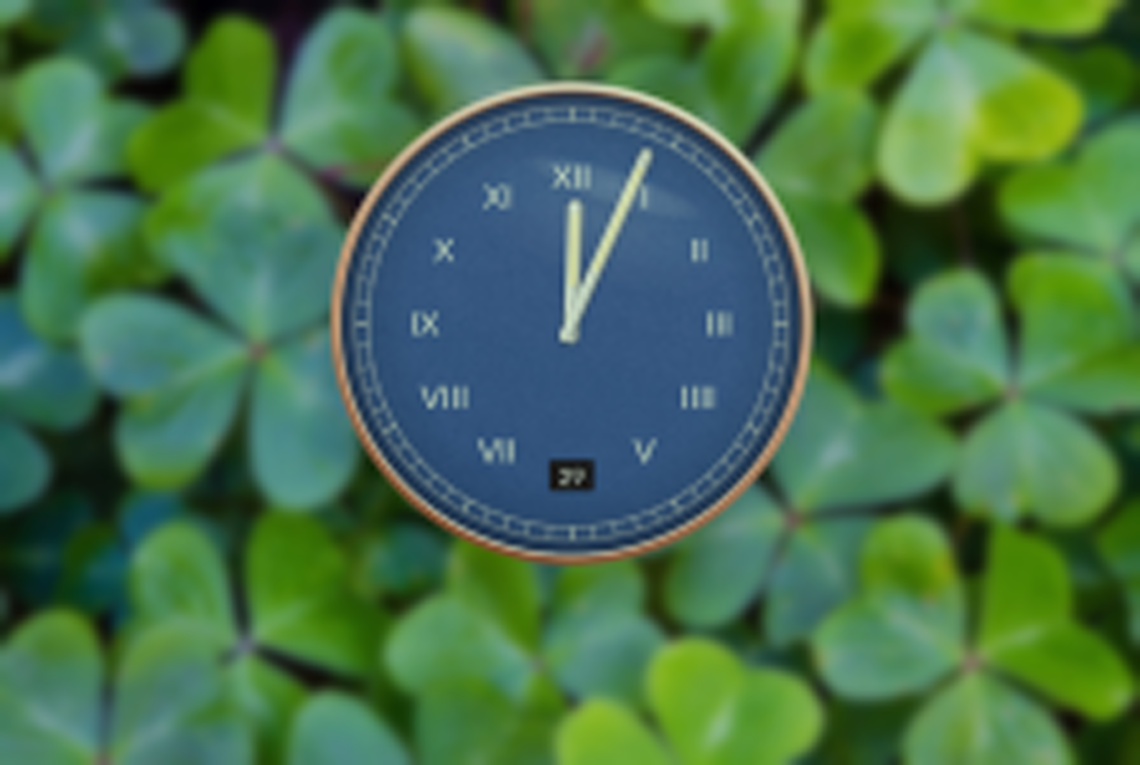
12:04
